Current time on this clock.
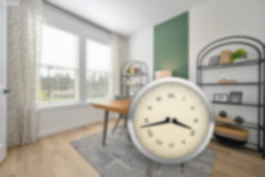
3:43
